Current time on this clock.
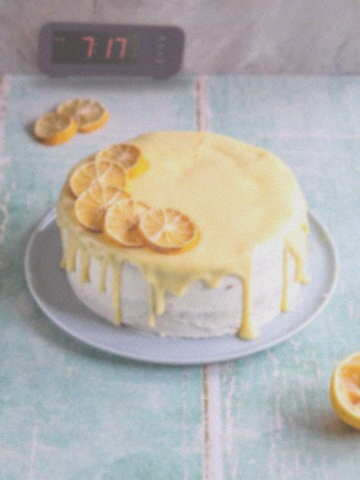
7:17
